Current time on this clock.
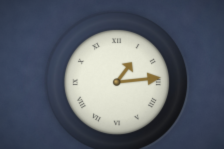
1:14
